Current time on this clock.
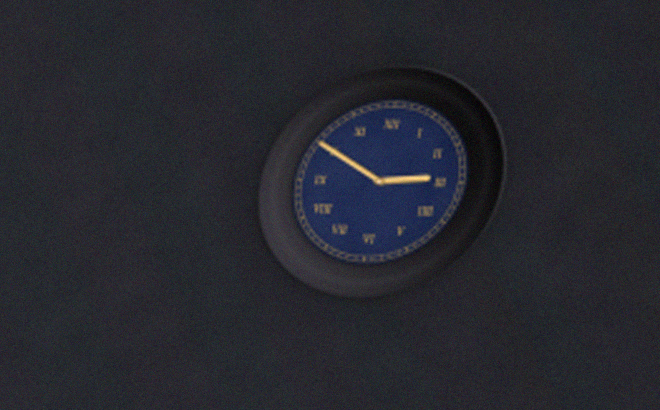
2:50
